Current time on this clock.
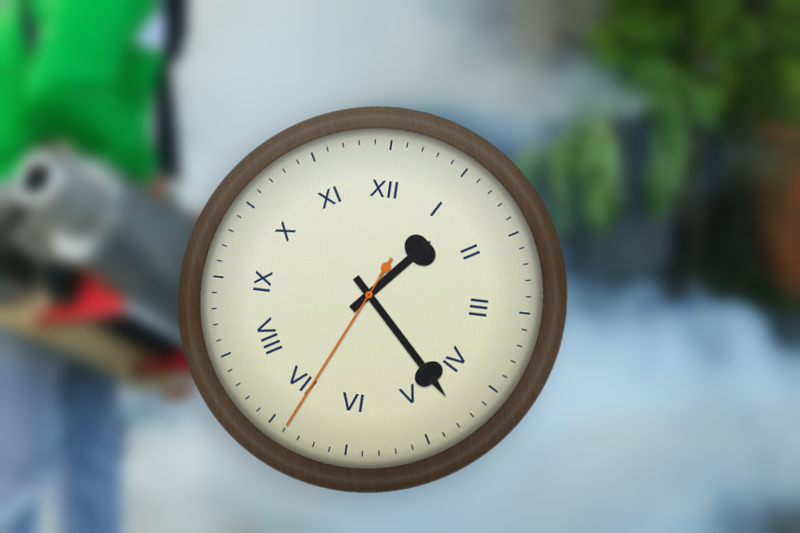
1:22:34
